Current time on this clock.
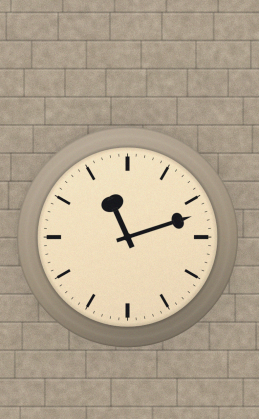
11:12
